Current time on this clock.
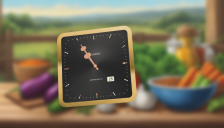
10:55
